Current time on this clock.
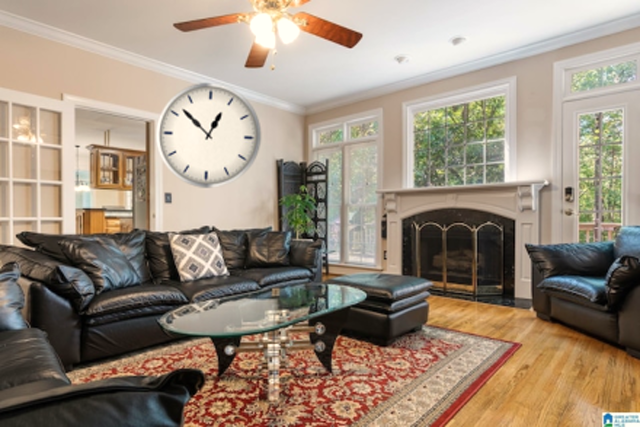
12:52
